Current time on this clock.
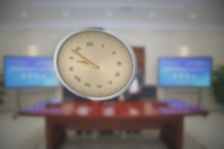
9:53
